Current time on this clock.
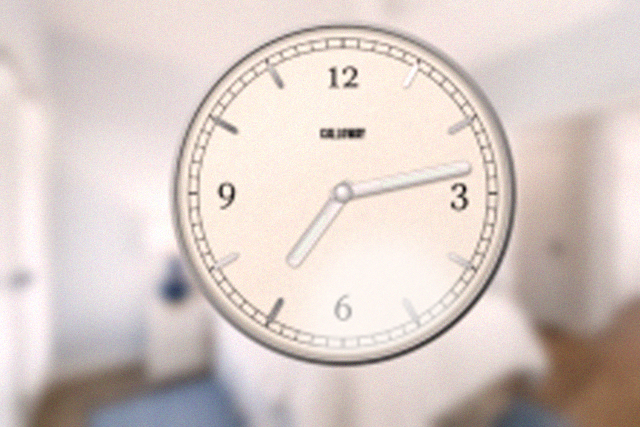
7:13
